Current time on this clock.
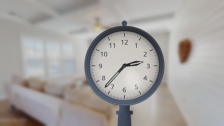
2:37
